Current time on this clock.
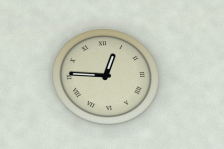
12:46
